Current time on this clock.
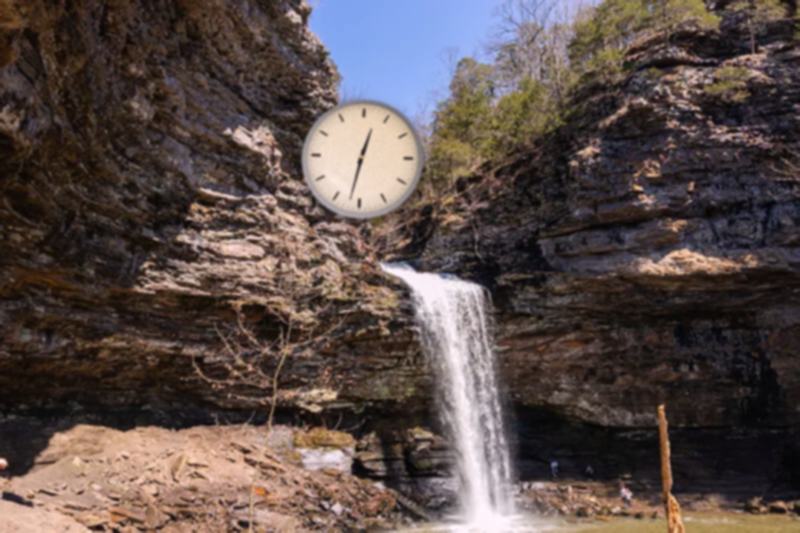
12:32
